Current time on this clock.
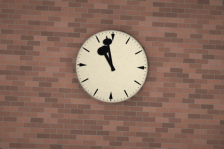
10:58
